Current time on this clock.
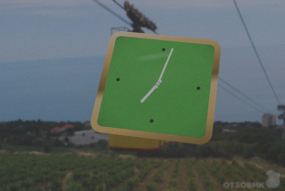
7:02
